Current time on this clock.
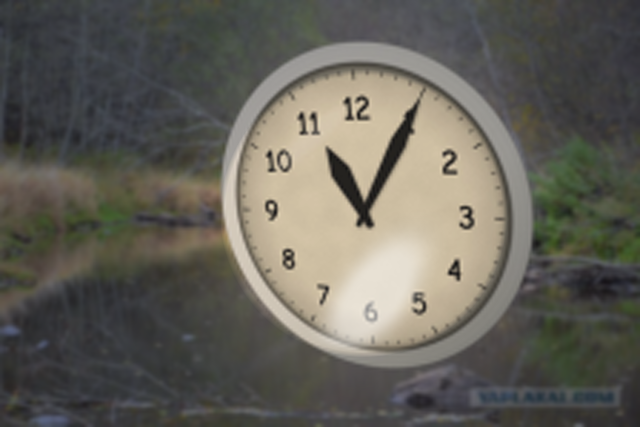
11:05
